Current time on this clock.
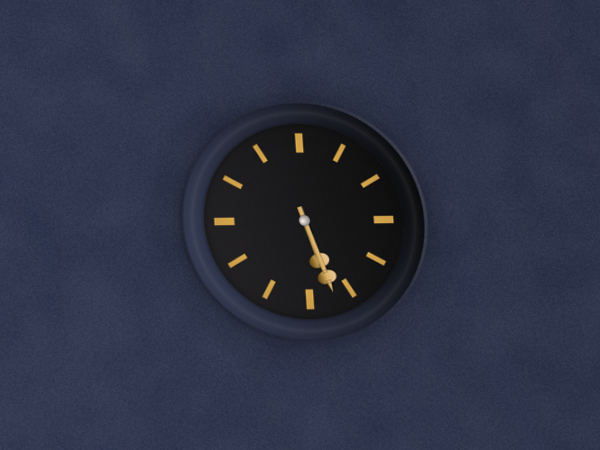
5:27
